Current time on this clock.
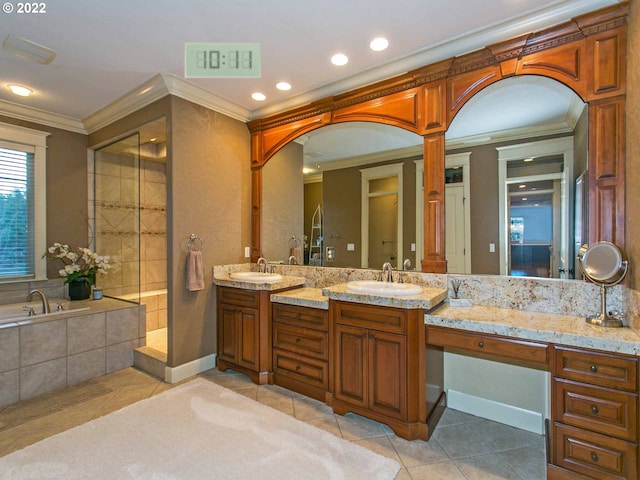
10:11
